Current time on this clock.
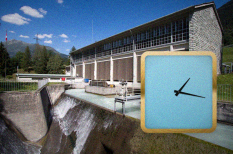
1:17
